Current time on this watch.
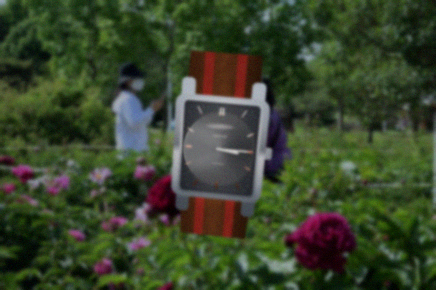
3:15
